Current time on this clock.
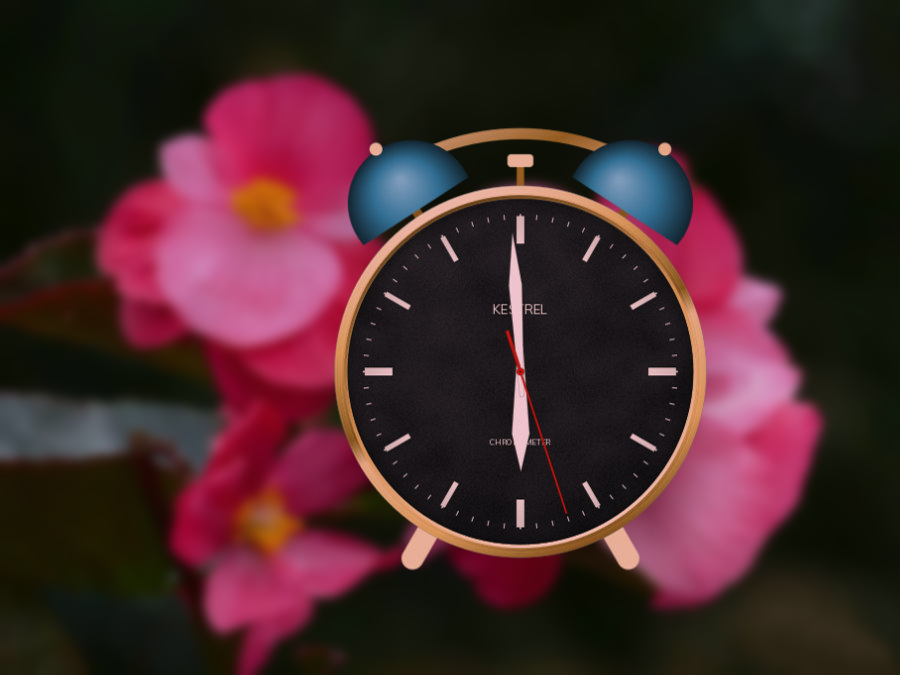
5:59:27
